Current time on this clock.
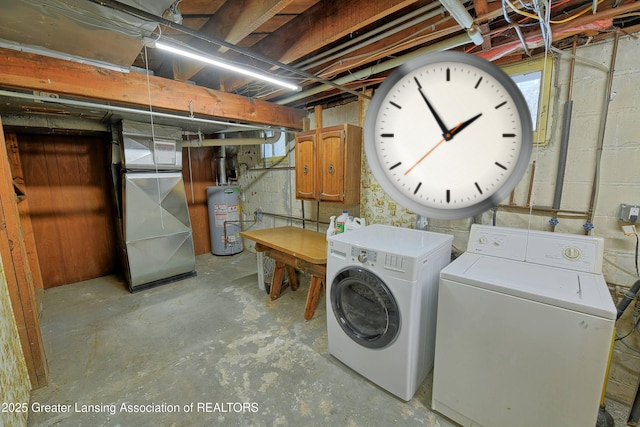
1:54:38
